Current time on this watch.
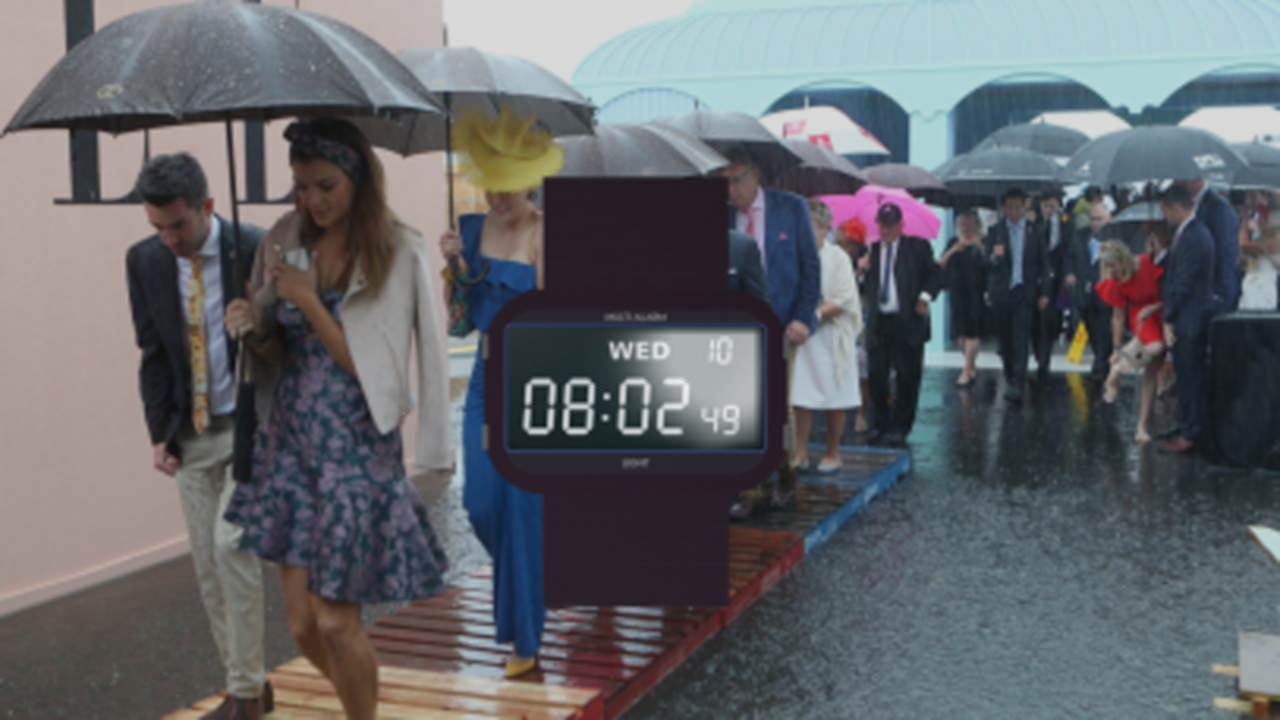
8:02:49
